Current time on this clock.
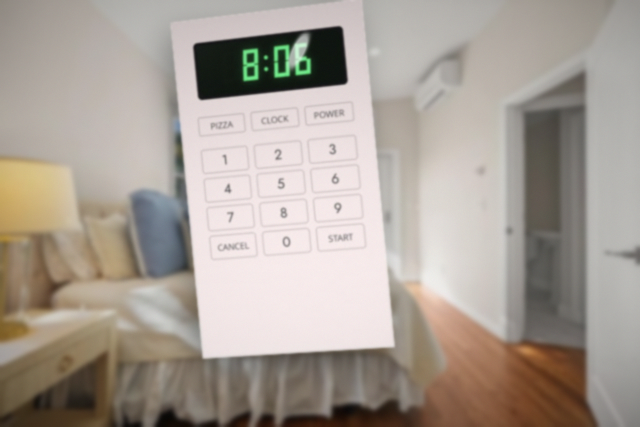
8:06
